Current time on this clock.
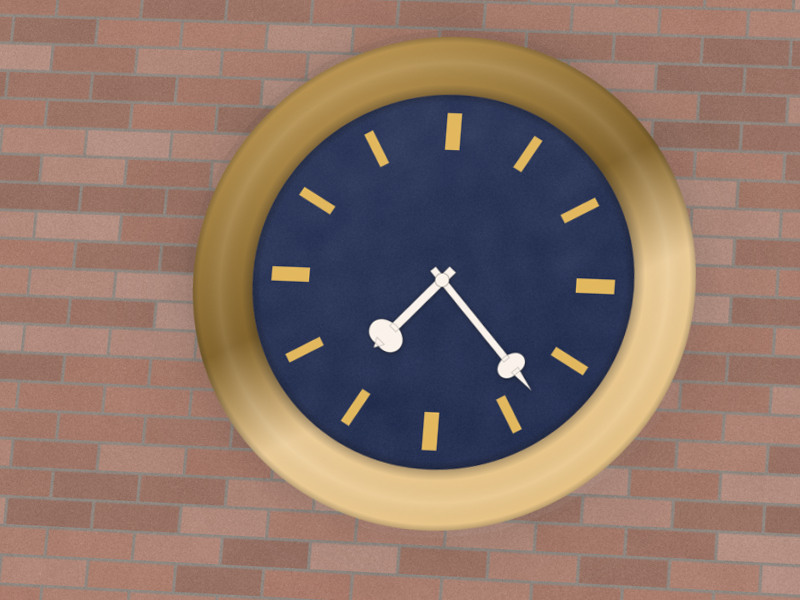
7:23
